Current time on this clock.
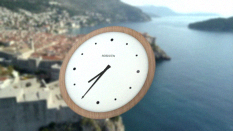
7:35
